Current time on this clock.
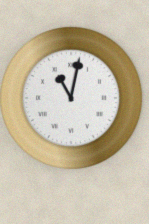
11:02
